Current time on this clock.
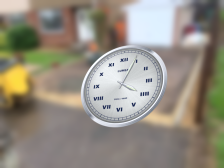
4:04
